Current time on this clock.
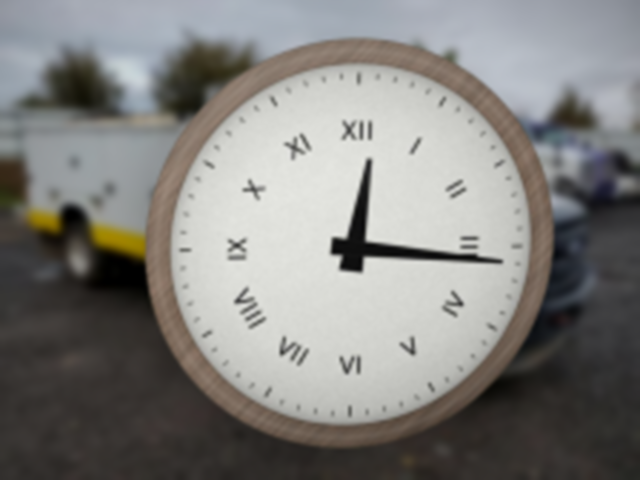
12:16
